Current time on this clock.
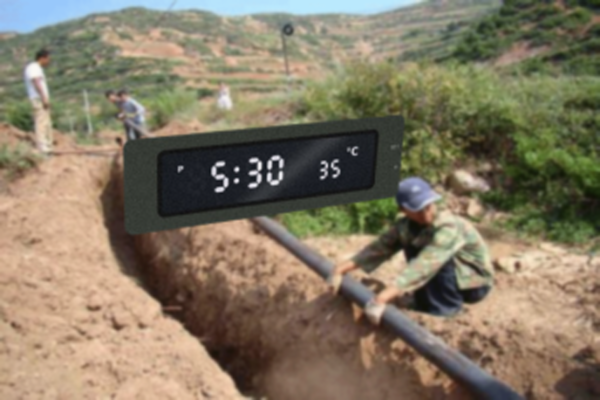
5:30
